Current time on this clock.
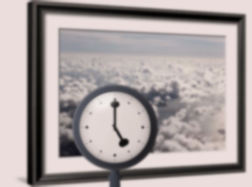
5:00
